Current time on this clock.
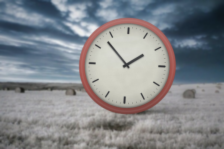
1:53
